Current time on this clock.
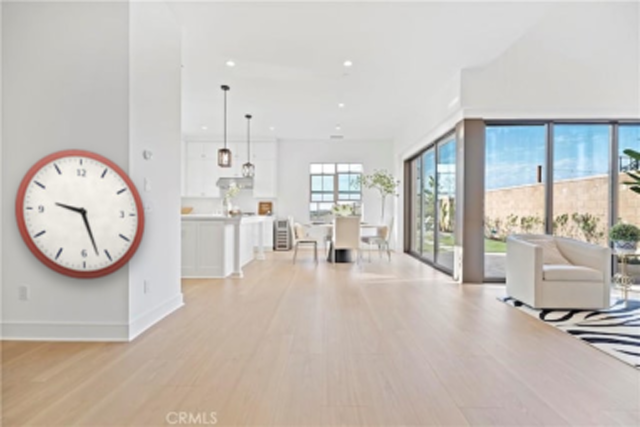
9:27
